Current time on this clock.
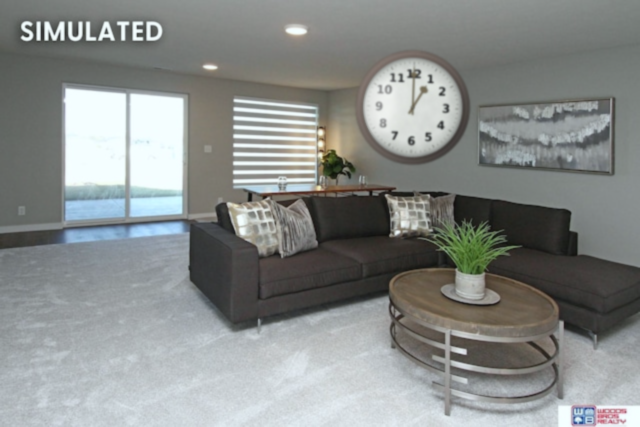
1:00
